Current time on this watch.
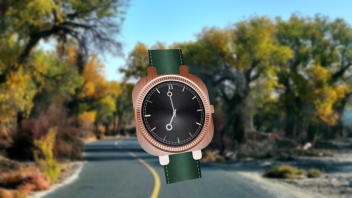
6:59
